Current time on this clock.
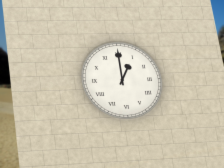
1:00
